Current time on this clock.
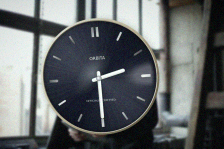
2:30
